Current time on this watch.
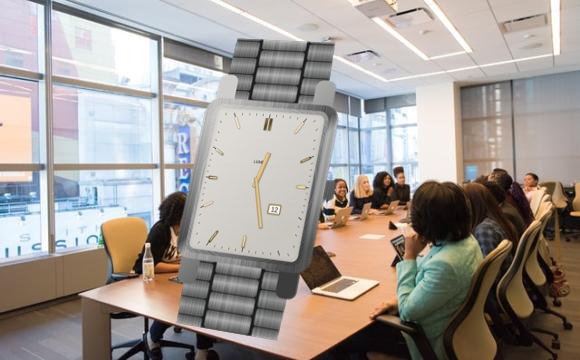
12:27
